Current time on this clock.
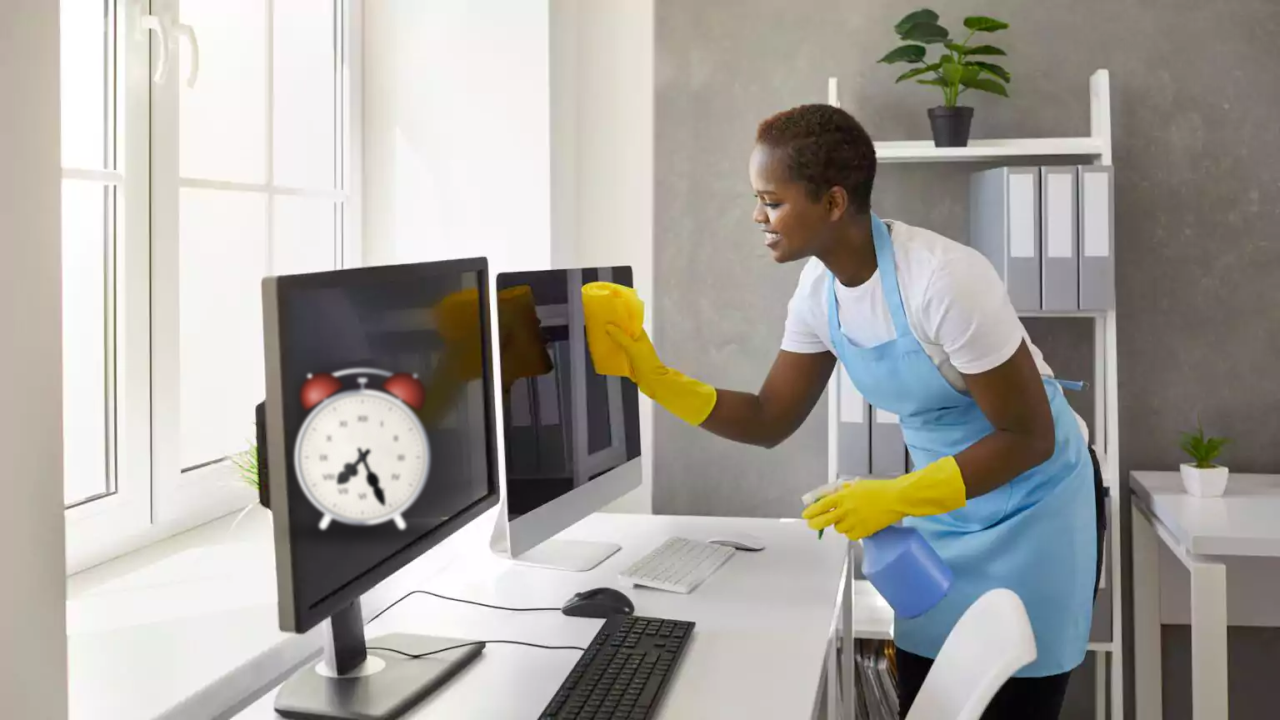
7:26
